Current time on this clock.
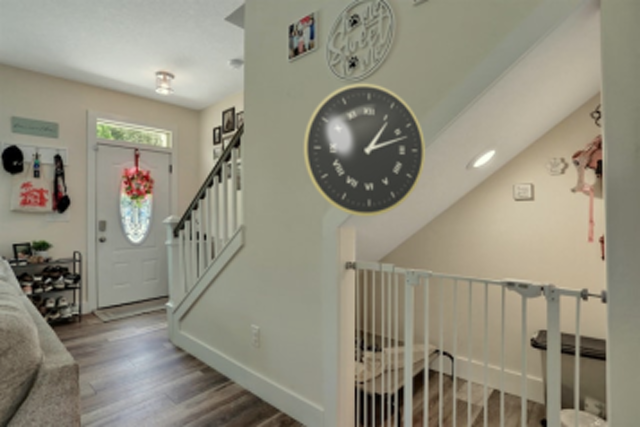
1:12
